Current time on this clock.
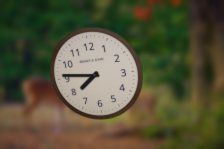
7:46
